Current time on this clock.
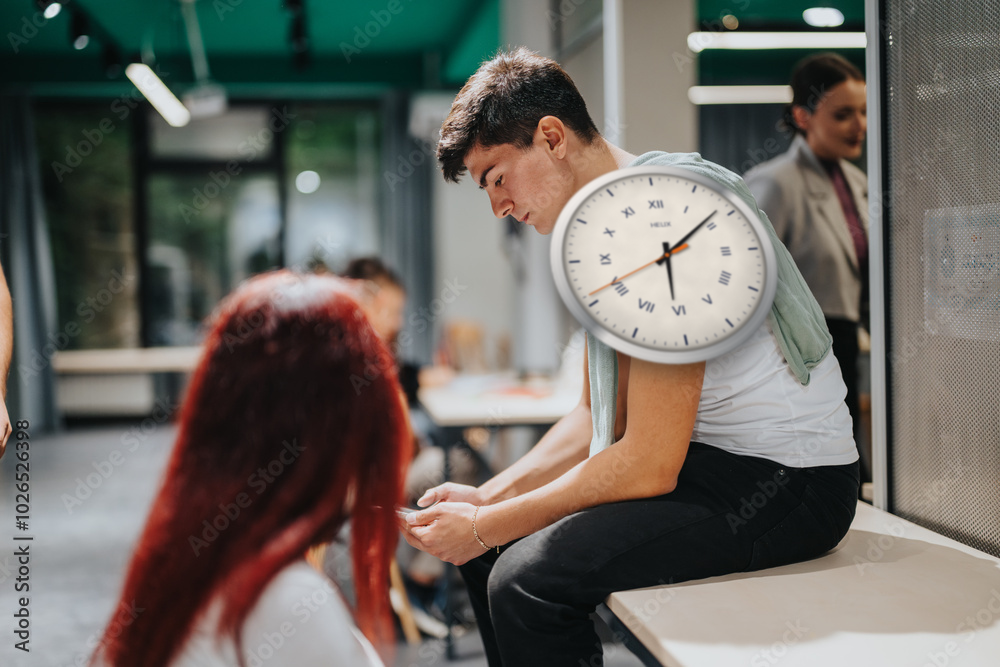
6:08:41
